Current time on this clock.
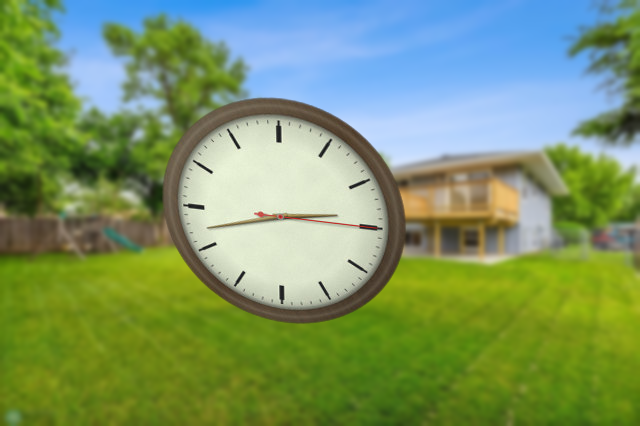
2:42:15
